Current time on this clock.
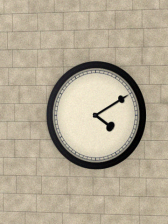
4:10
